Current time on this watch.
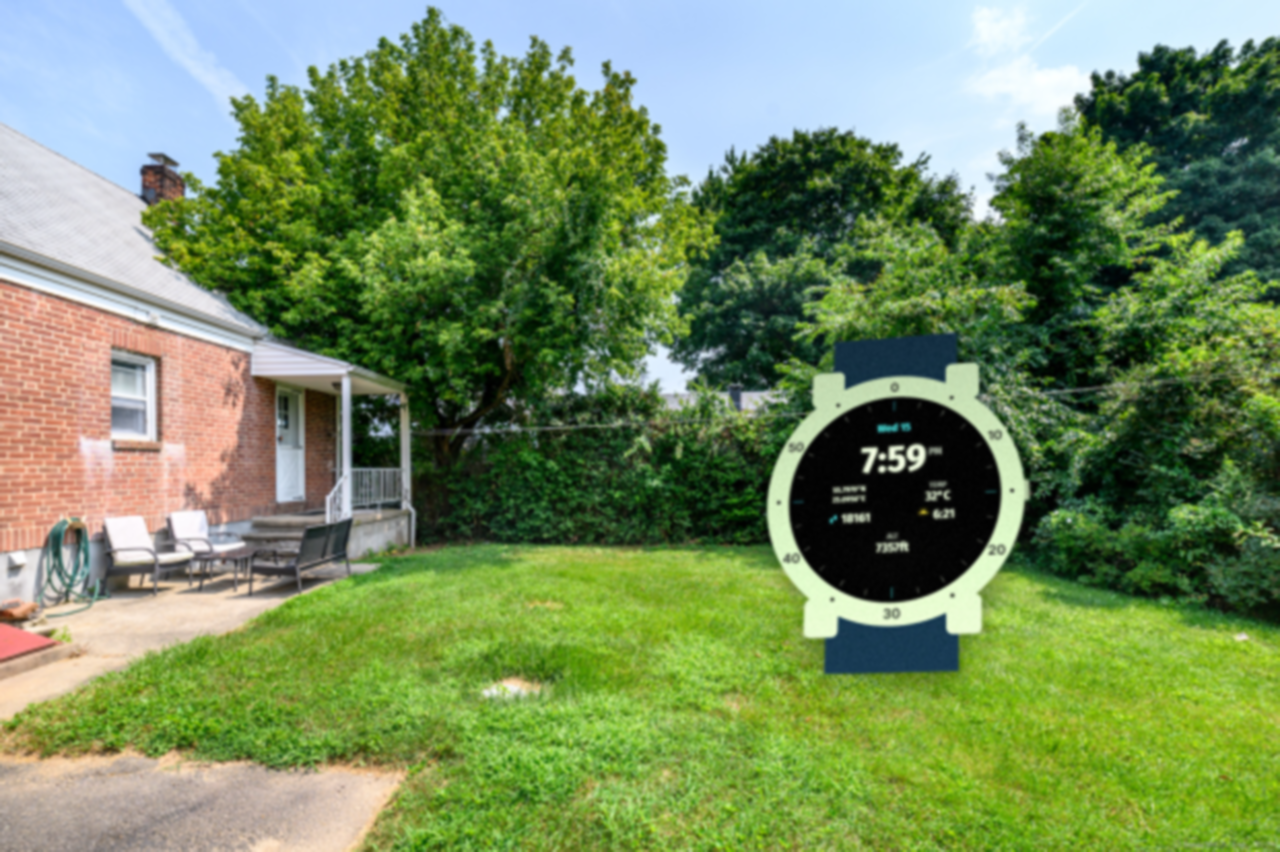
7:59
